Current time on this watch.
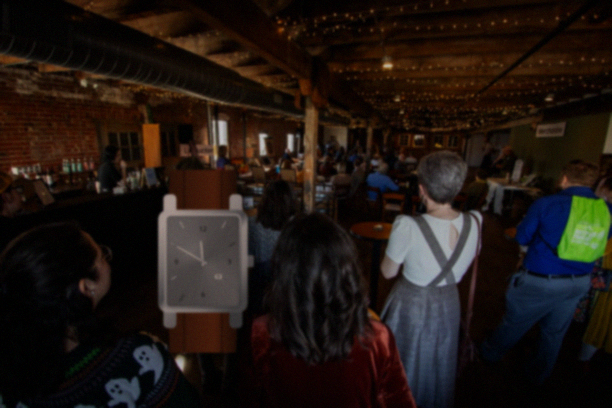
11:50
